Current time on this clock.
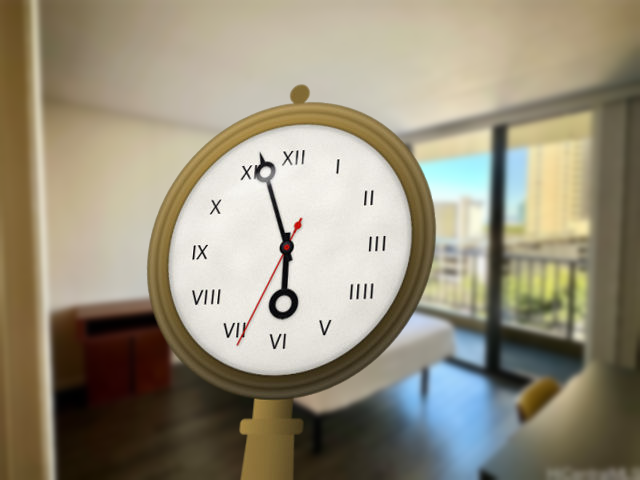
5:56:34
